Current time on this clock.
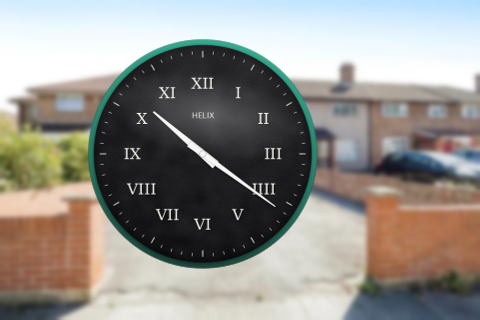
10:21
